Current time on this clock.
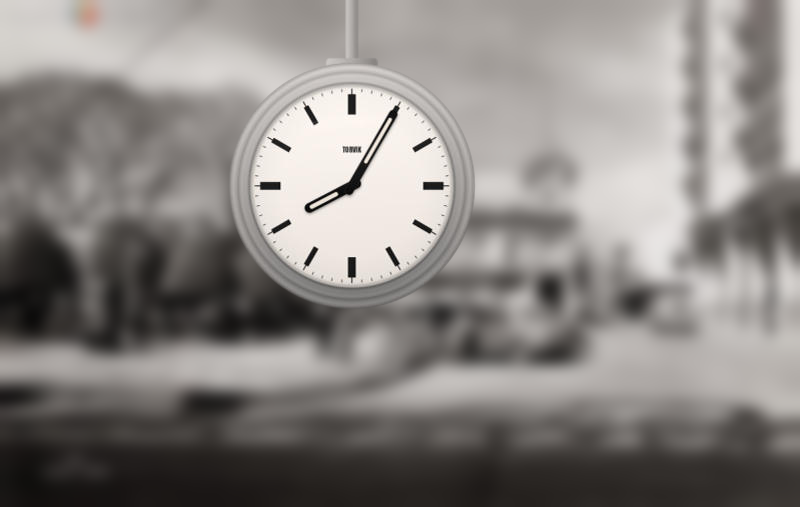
8:05
